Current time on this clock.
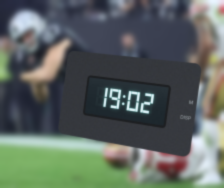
19:02
